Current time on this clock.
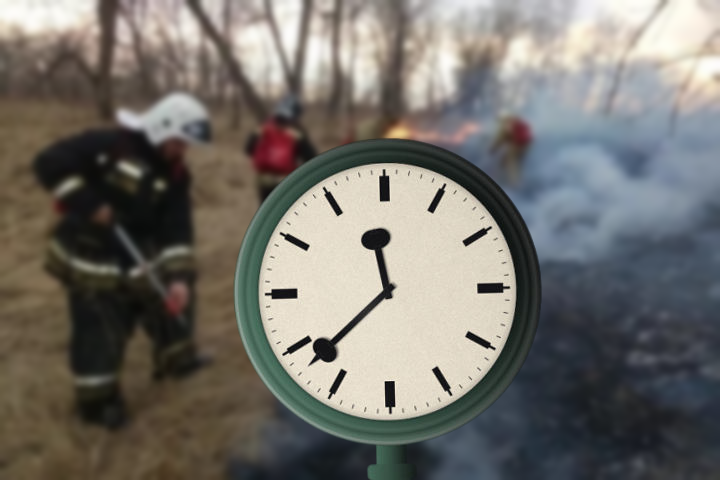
11:38
